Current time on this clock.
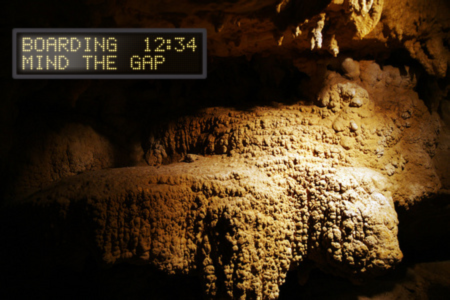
12:34
